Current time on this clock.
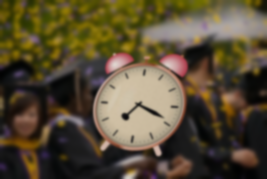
7:19
